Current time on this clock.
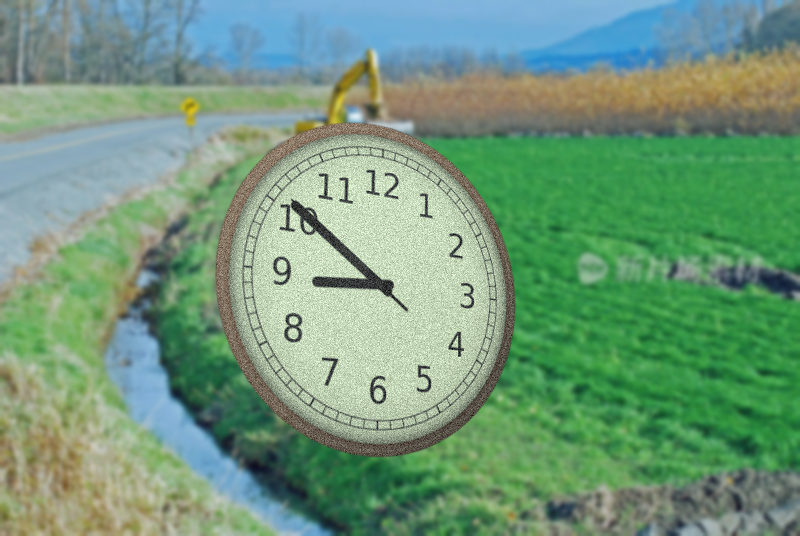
8:50:51
